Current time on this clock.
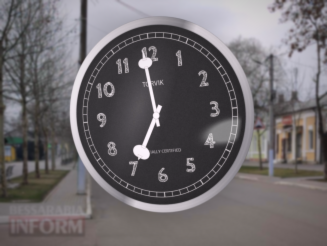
6:59
